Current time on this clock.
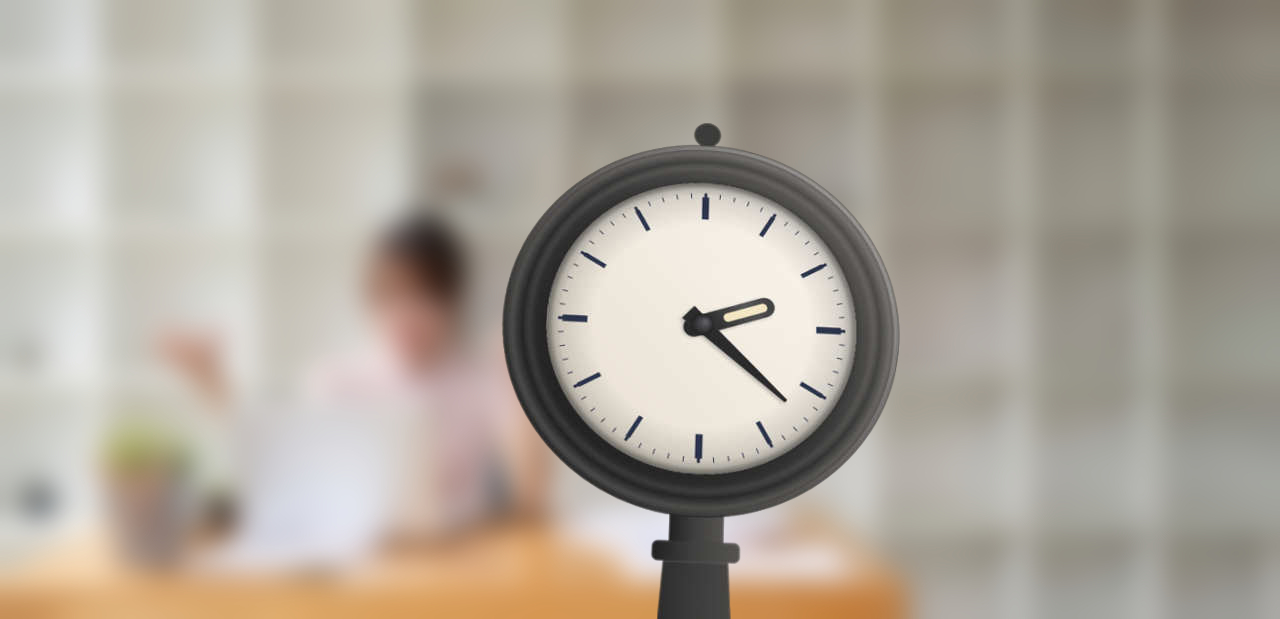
2:22
